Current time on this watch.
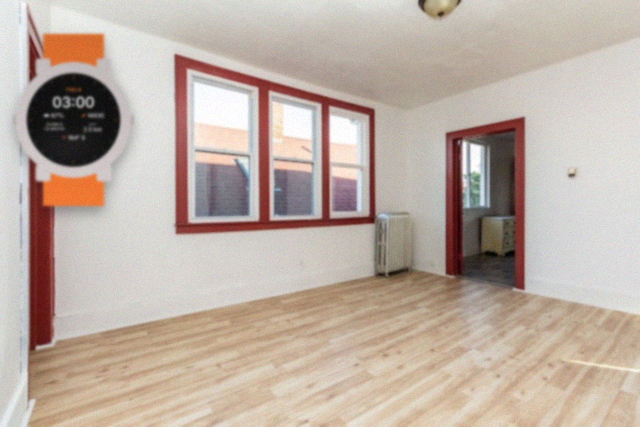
3:00
